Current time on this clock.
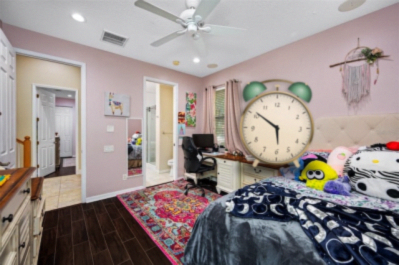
5:51
